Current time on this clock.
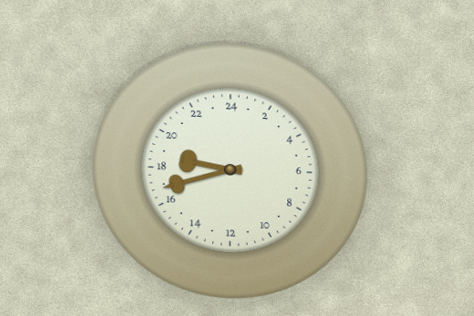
18:42
